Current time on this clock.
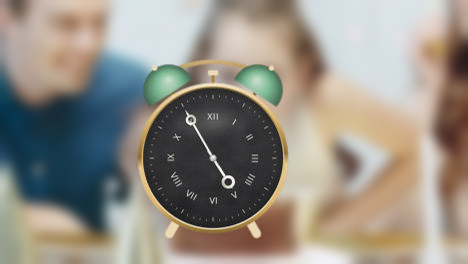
4:55
